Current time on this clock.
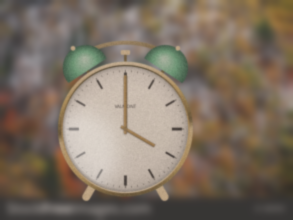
4:00
